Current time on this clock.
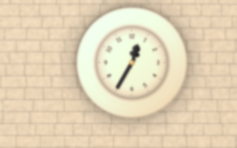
12:35
